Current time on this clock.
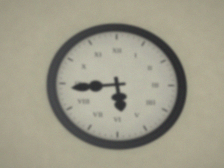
5:44
